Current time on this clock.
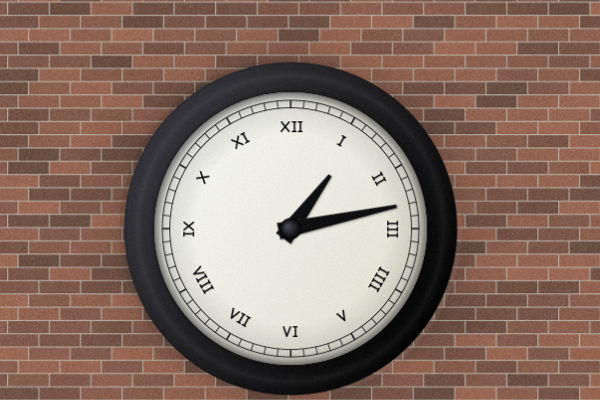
1:13
